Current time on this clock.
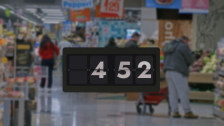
4:52
